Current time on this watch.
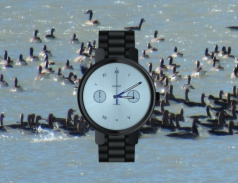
3:10
